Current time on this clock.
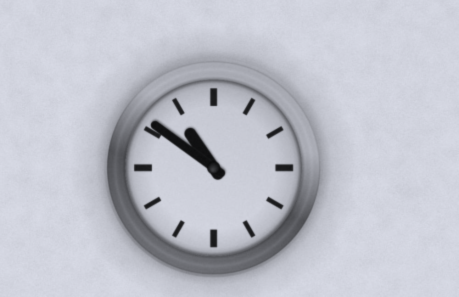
10:51
